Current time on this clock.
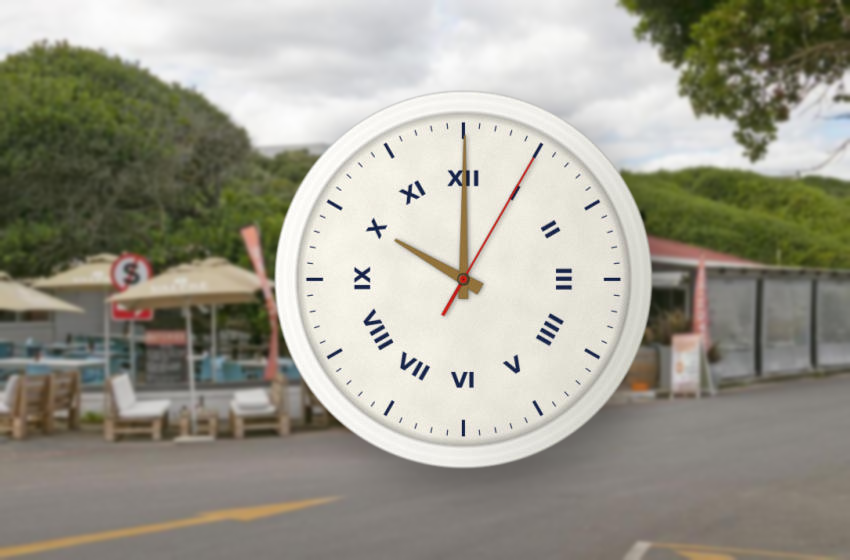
10:00:05
